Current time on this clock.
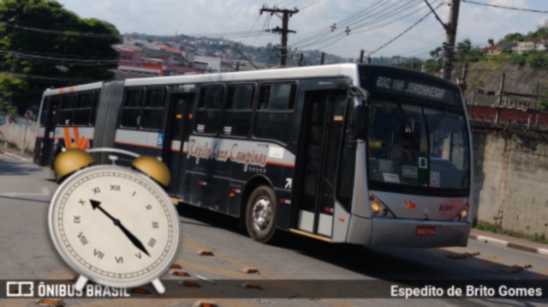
10:23
